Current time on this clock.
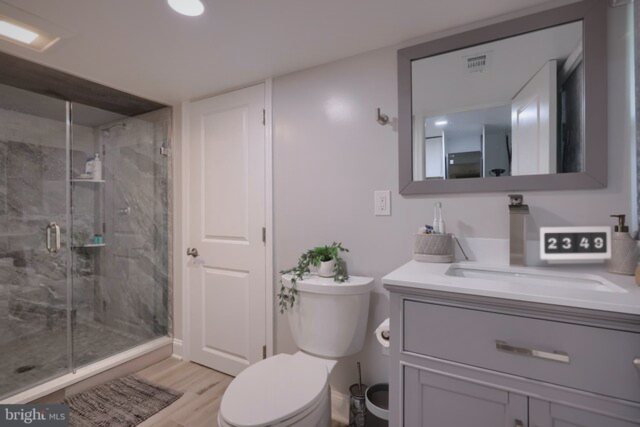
23:49
